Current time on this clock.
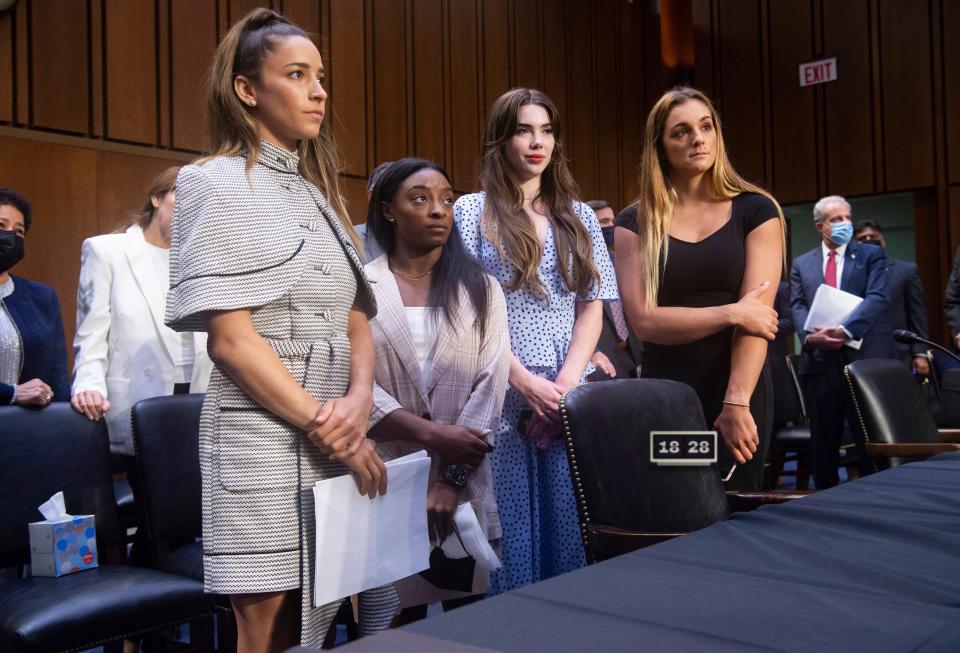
18:28
